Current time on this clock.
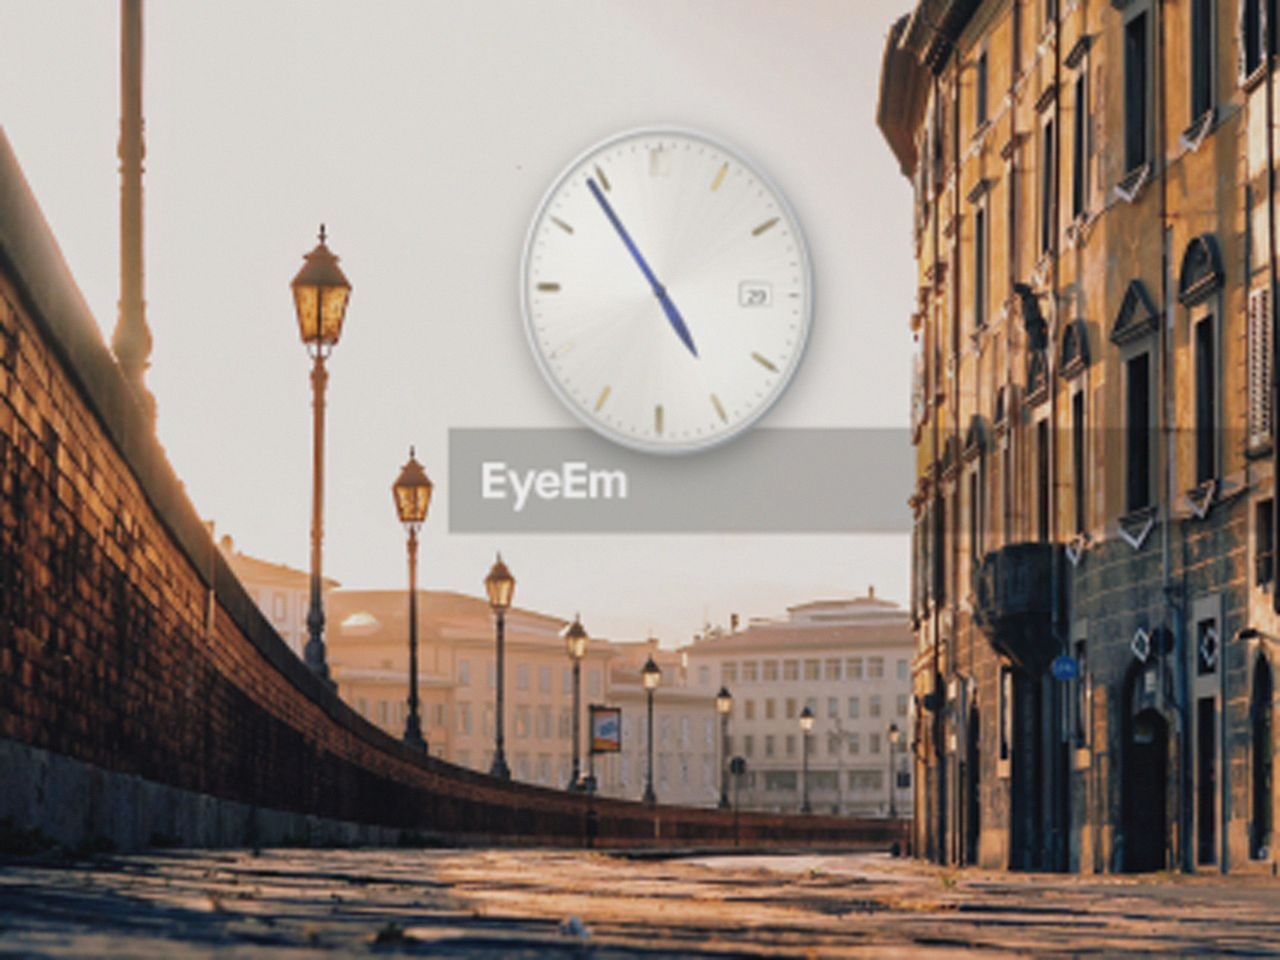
4:54
